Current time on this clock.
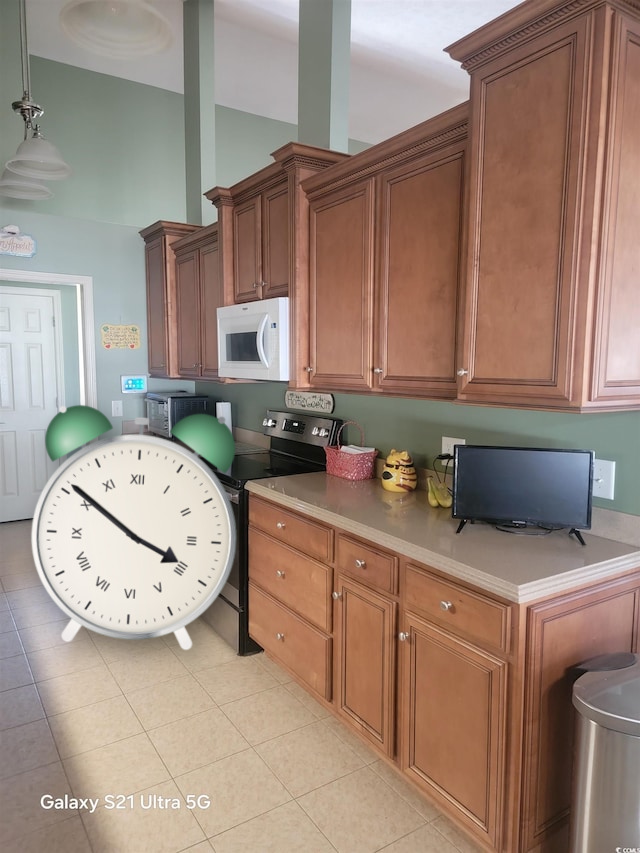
3:51
